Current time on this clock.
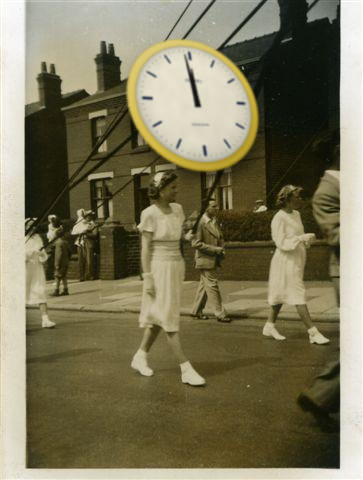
11:59
